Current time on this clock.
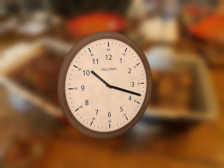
10:18
